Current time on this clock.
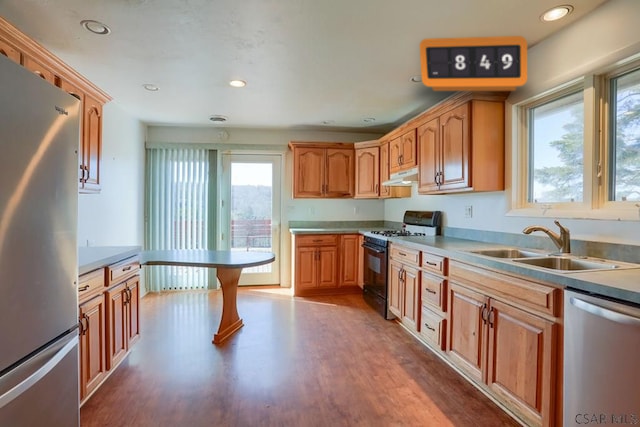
8:49
